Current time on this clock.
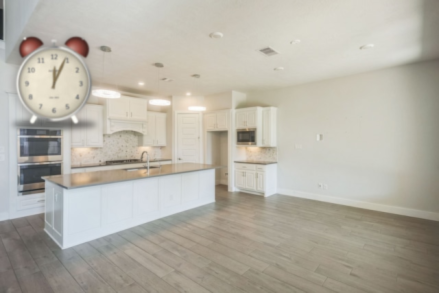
12:04
